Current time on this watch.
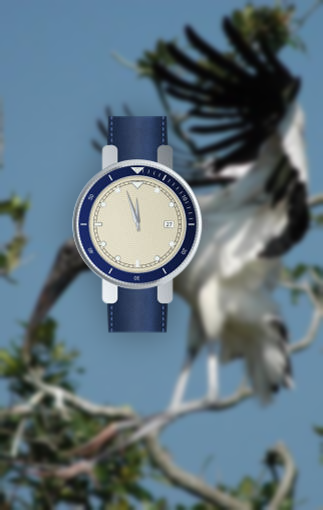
11:57
